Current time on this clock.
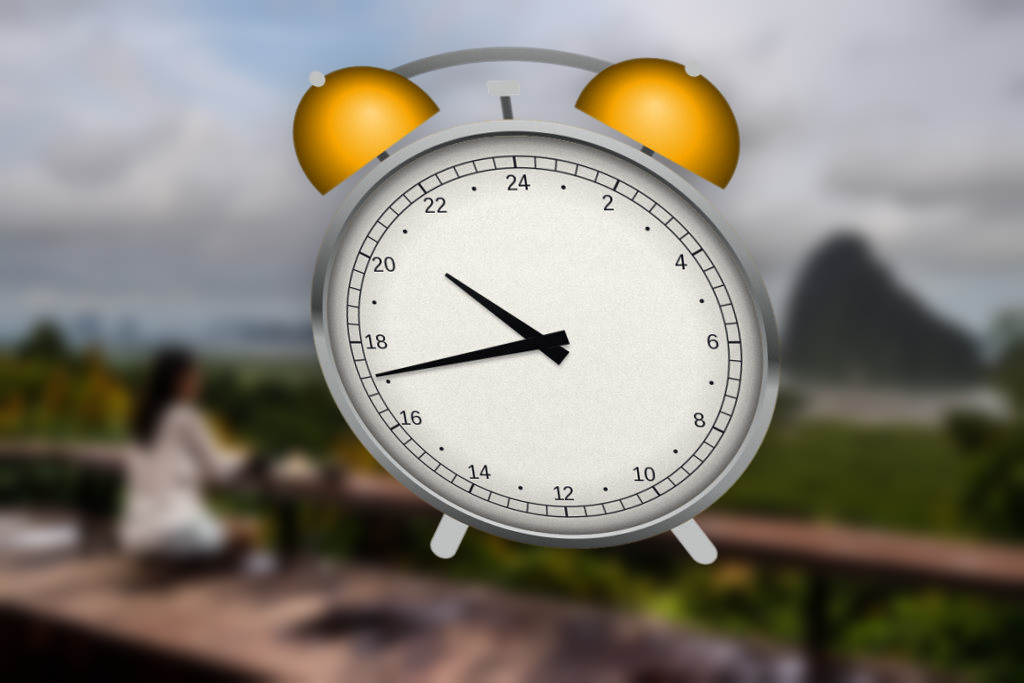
20:43
